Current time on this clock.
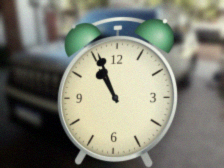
10:56
